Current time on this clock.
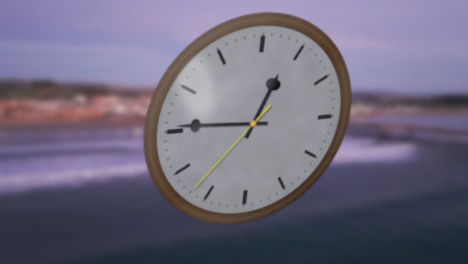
12:45:37
